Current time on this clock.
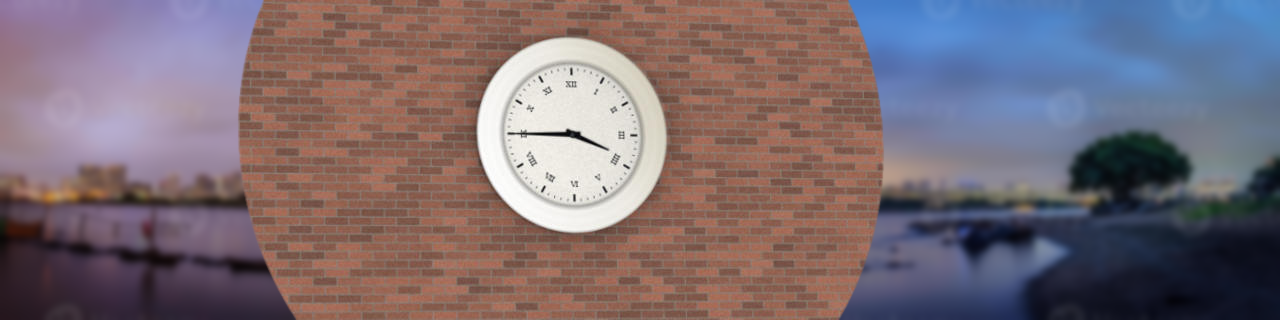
3:45
